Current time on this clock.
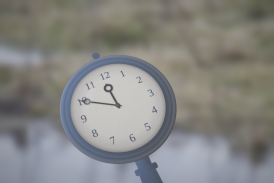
11:50
